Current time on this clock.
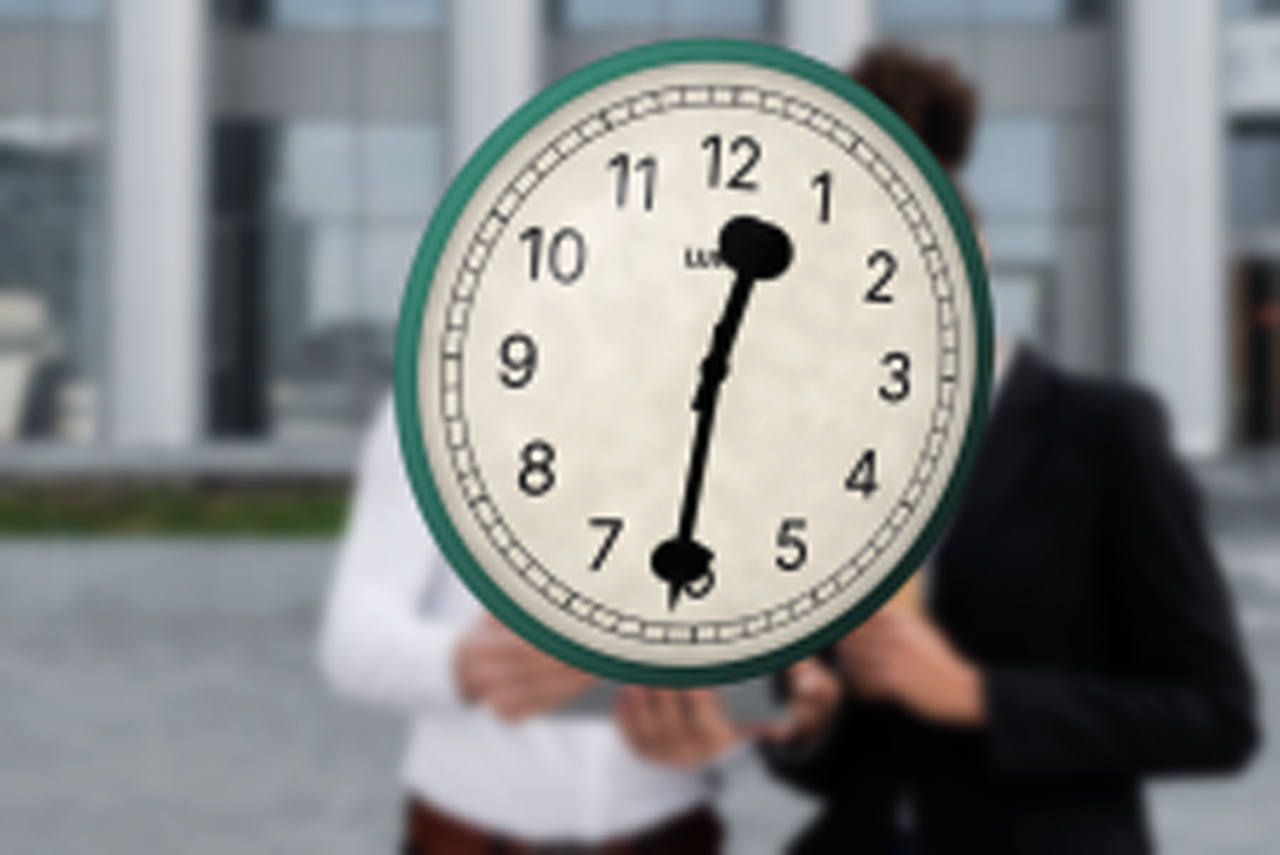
12:31
